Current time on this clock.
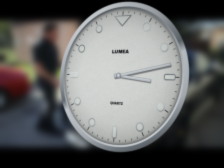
3:13
